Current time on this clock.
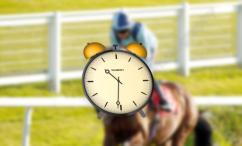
10:31
